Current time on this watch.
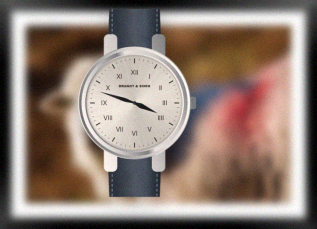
3:48
